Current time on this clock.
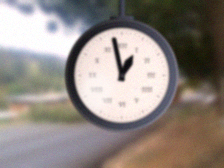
12:58
